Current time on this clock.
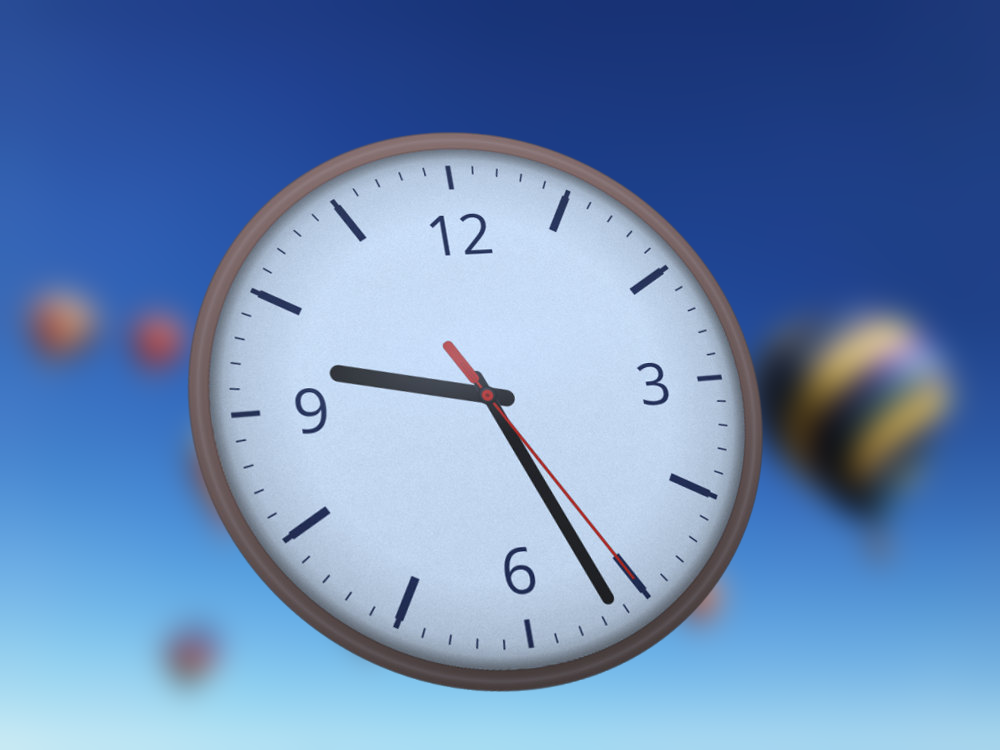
9:26:25
